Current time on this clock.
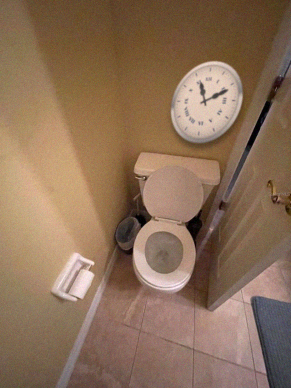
11:11
